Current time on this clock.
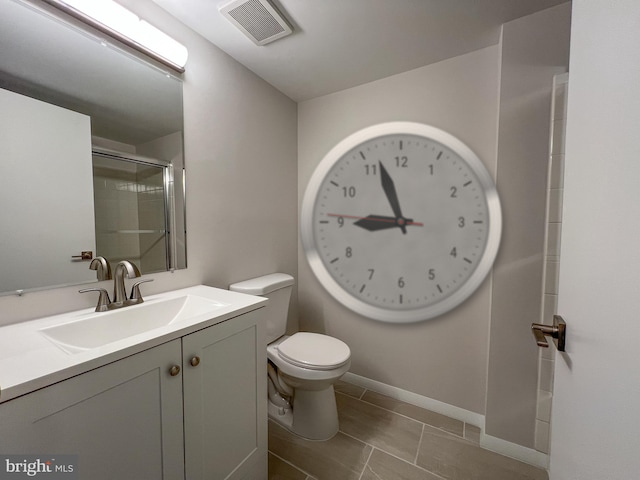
8:56:46
